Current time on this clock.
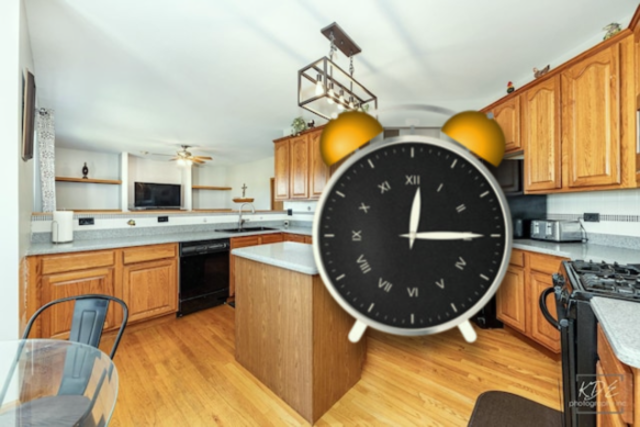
12:15
